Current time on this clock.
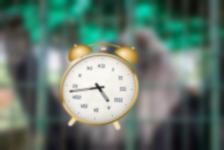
4:43
